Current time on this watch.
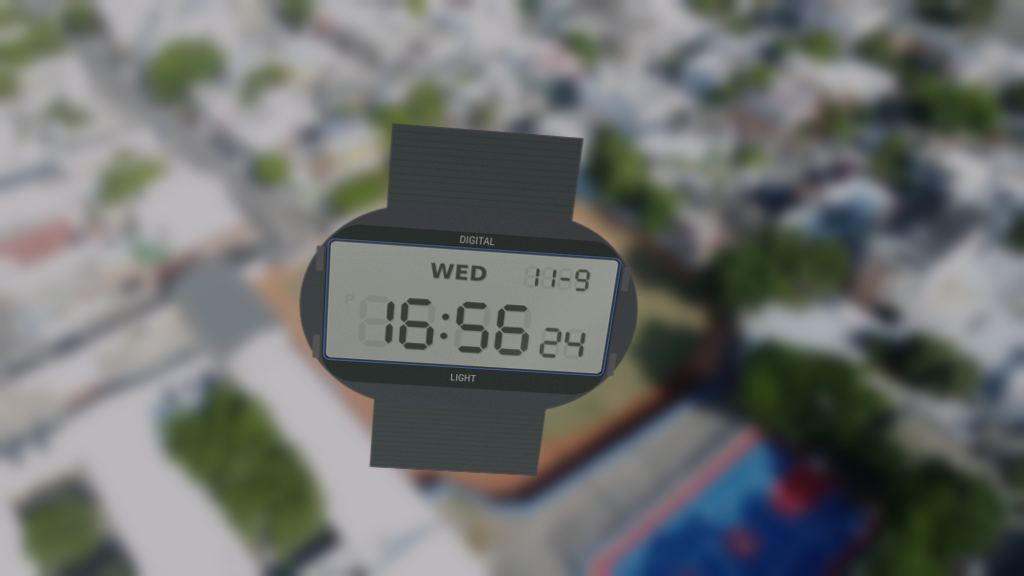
16:56:24
